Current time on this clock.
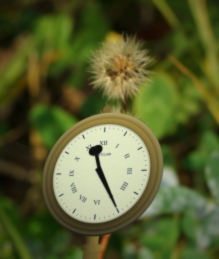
11:25
